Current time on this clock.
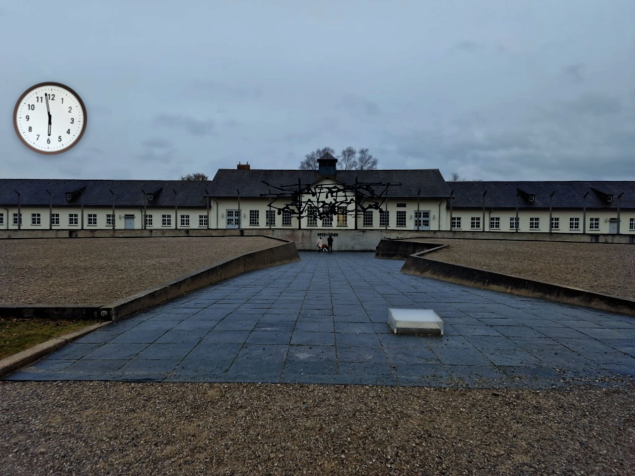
5:58
